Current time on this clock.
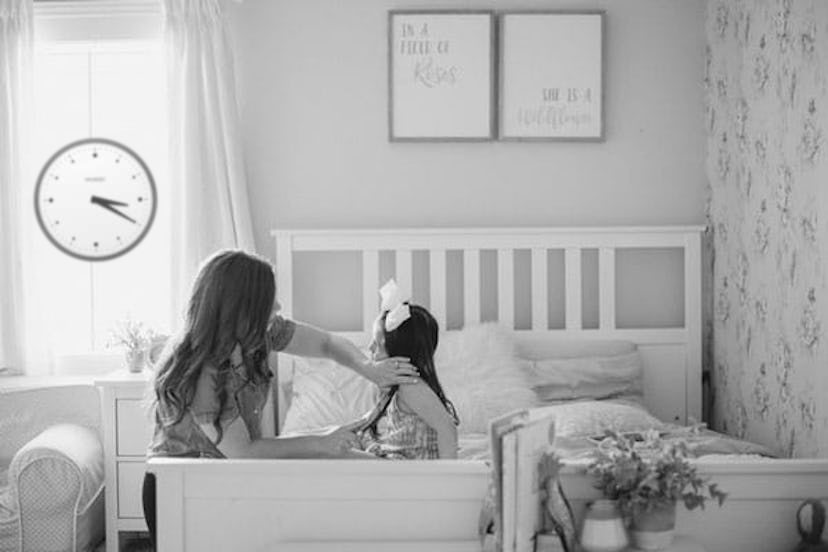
3:20
